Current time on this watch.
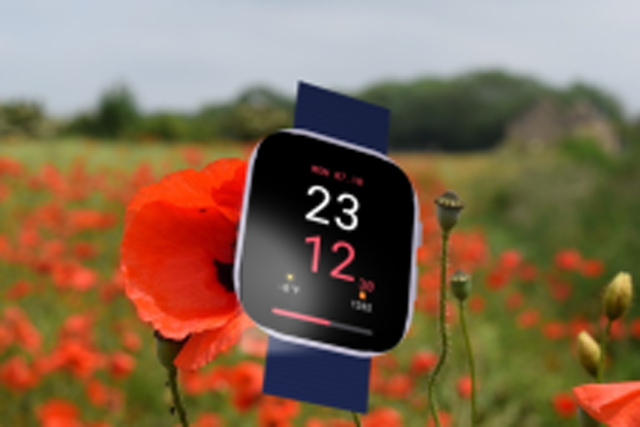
23:12
